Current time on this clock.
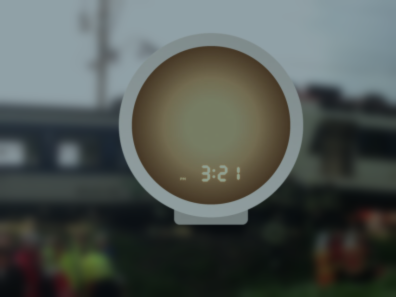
3:21
